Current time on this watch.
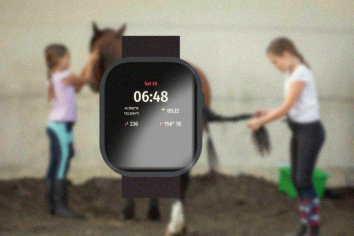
6:48
